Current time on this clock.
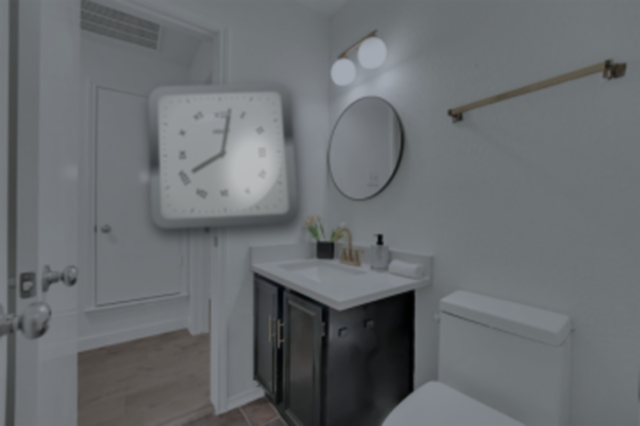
8:02
